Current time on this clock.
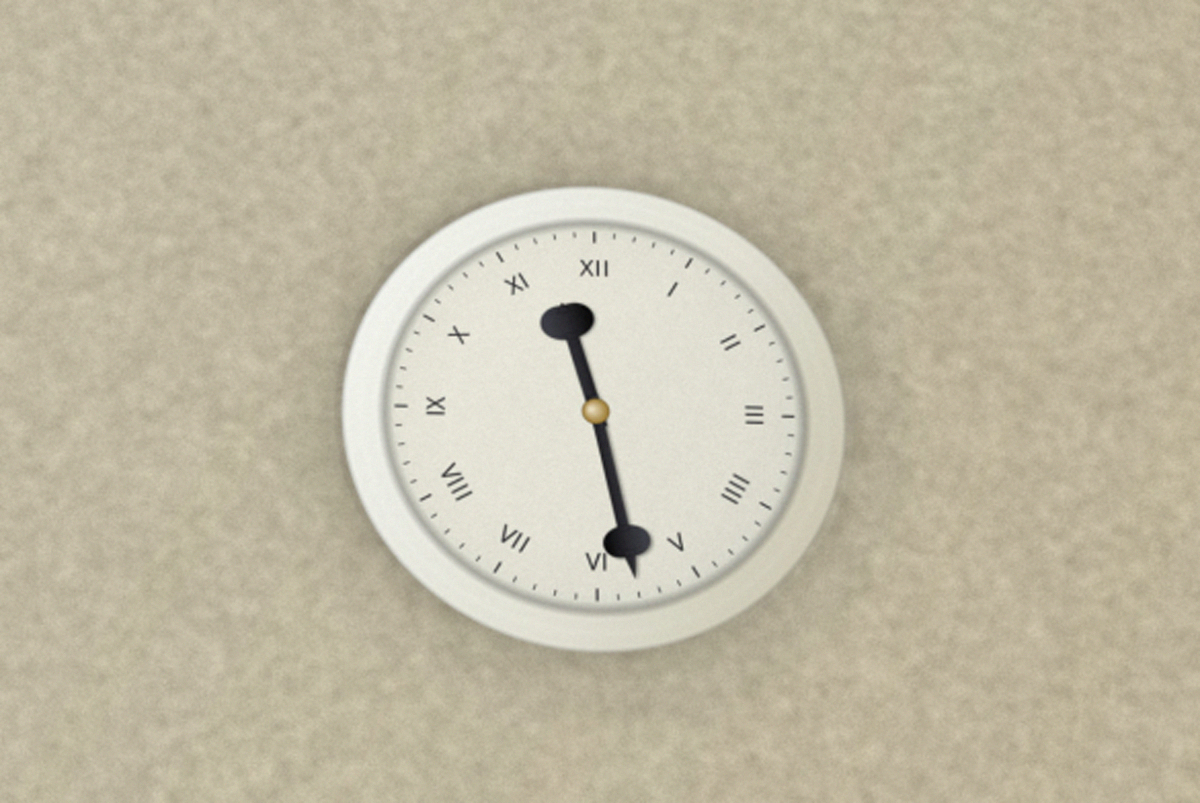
11:28
